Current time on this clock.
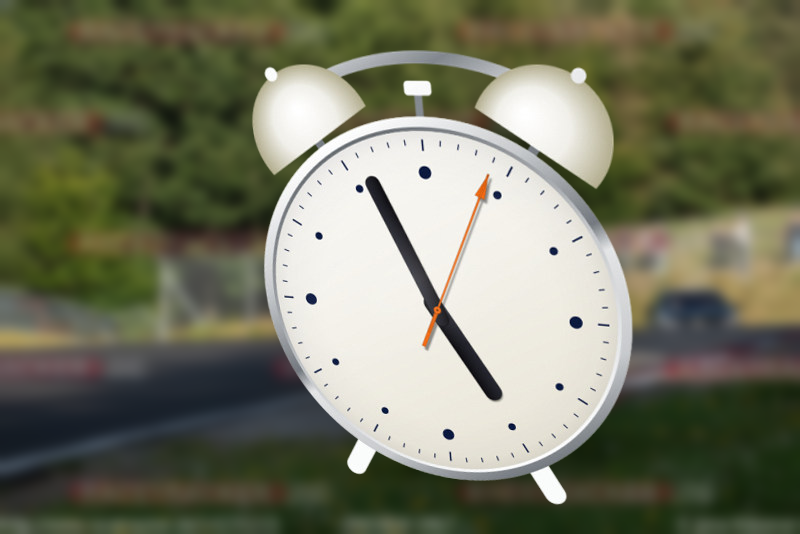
4:56:04
